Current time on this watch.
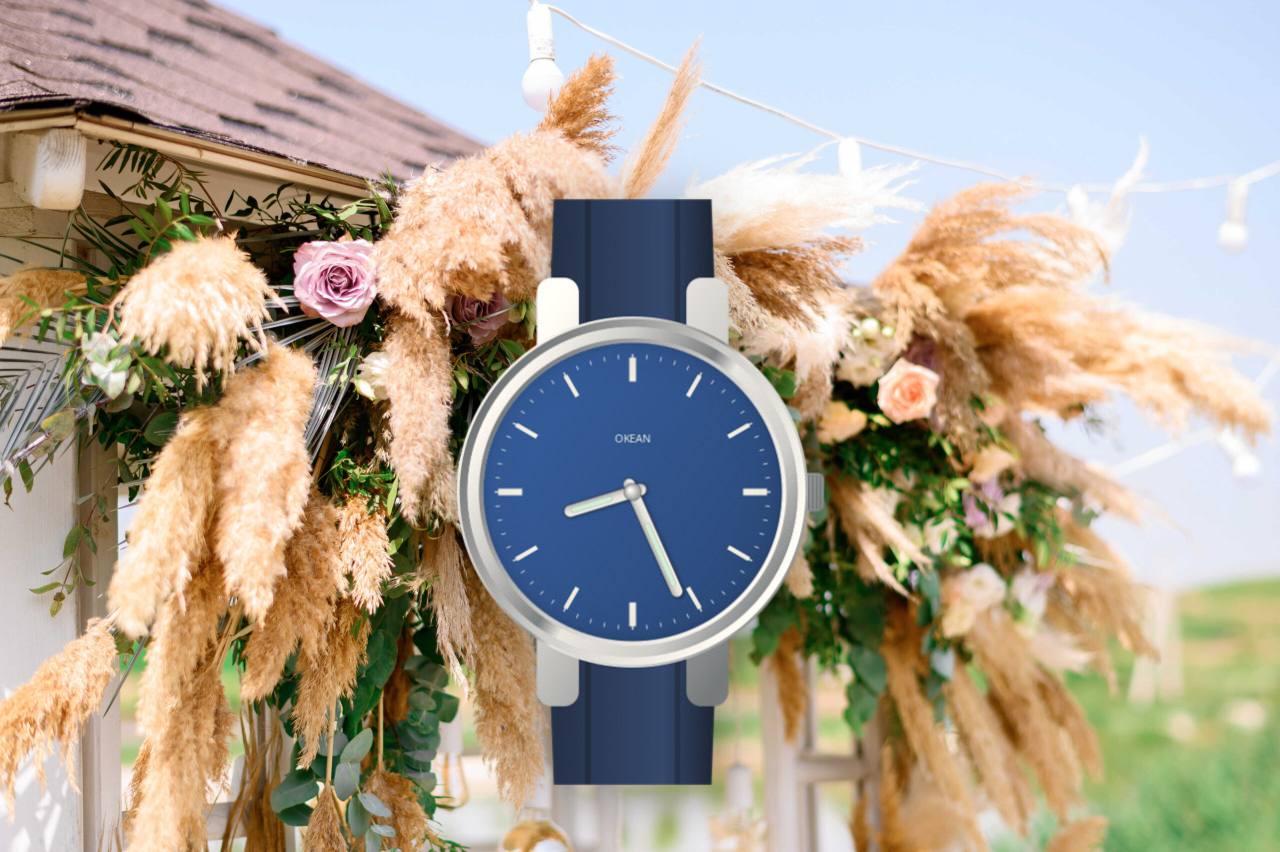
8:26
